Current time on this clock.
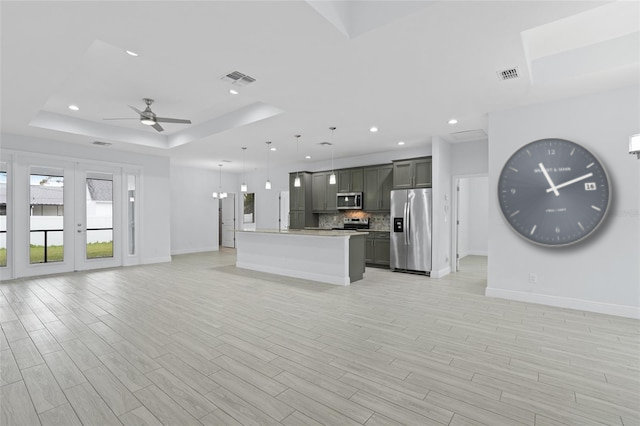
11:12
